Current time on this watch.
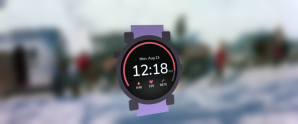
12:18
